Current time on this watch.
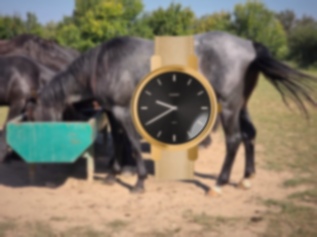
9:40
